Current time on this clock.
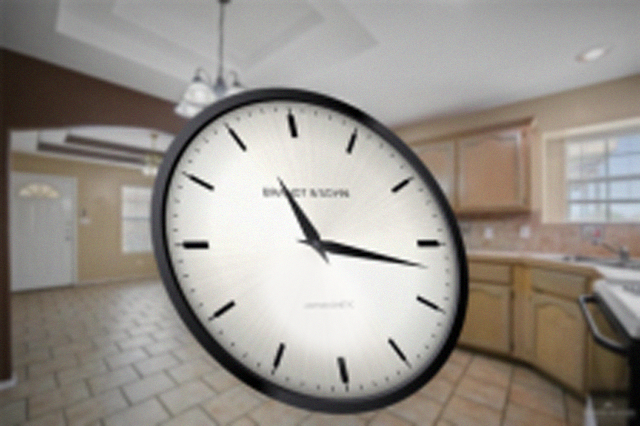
11:17
